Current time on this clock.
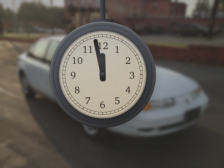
11:58
